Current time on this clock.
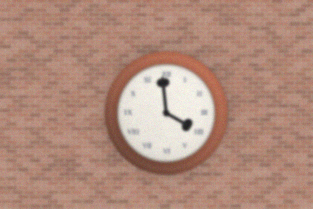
3:59
